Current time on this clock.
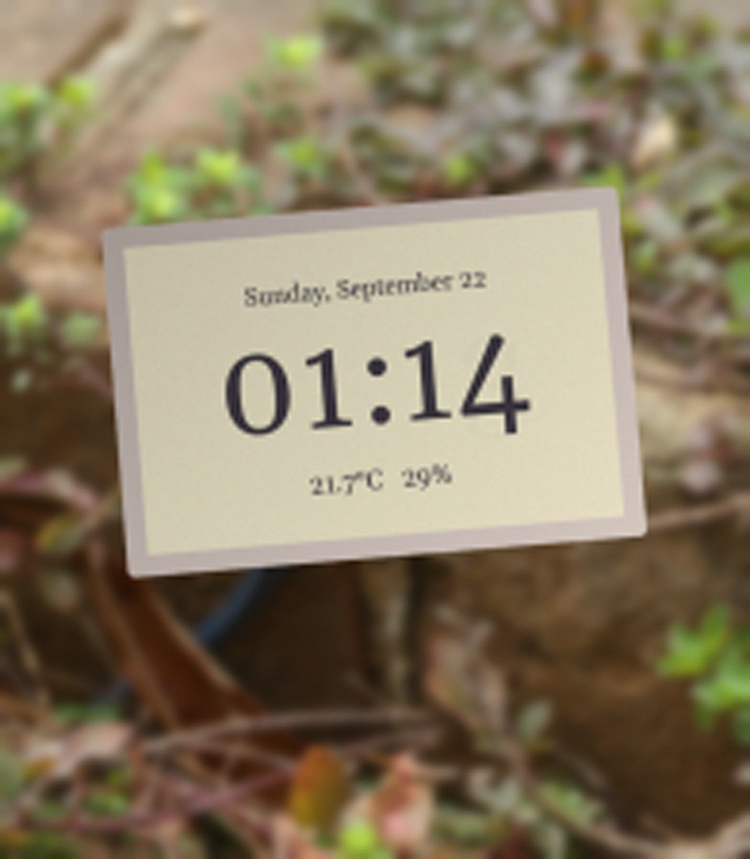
1:14
